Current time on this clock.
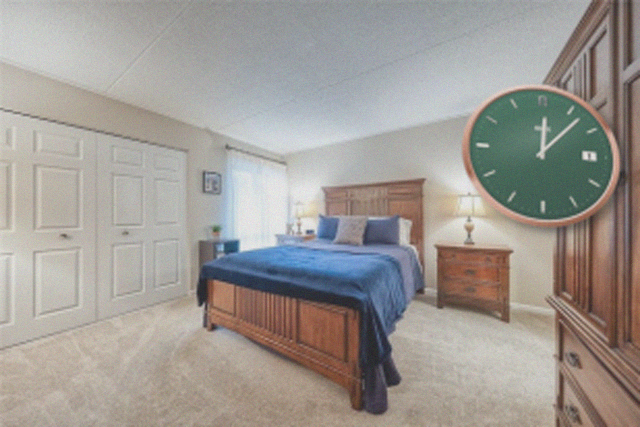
12:07
